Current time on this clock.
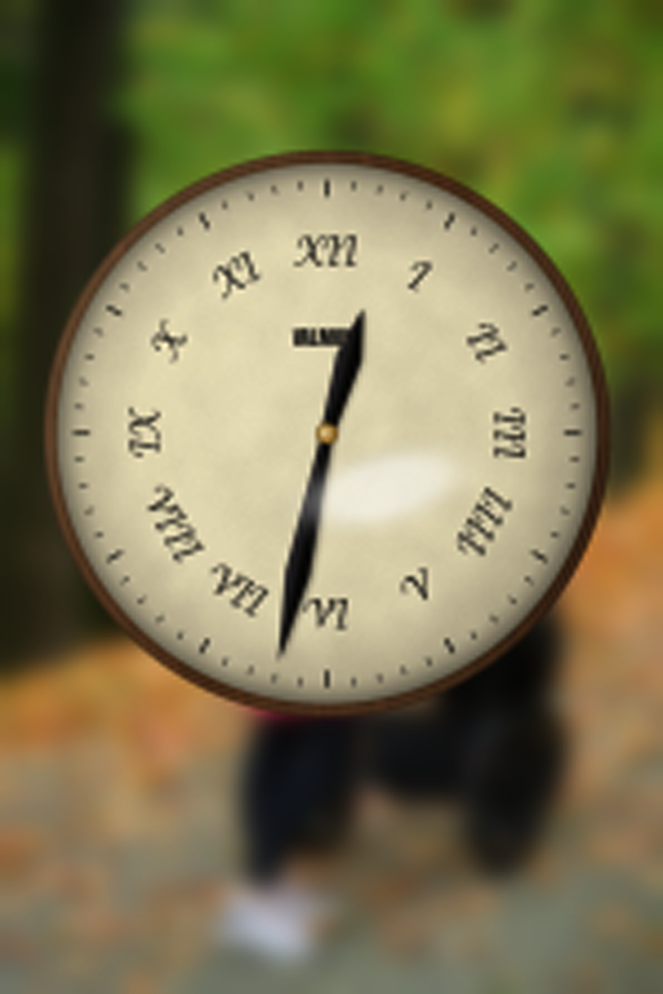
12:32
